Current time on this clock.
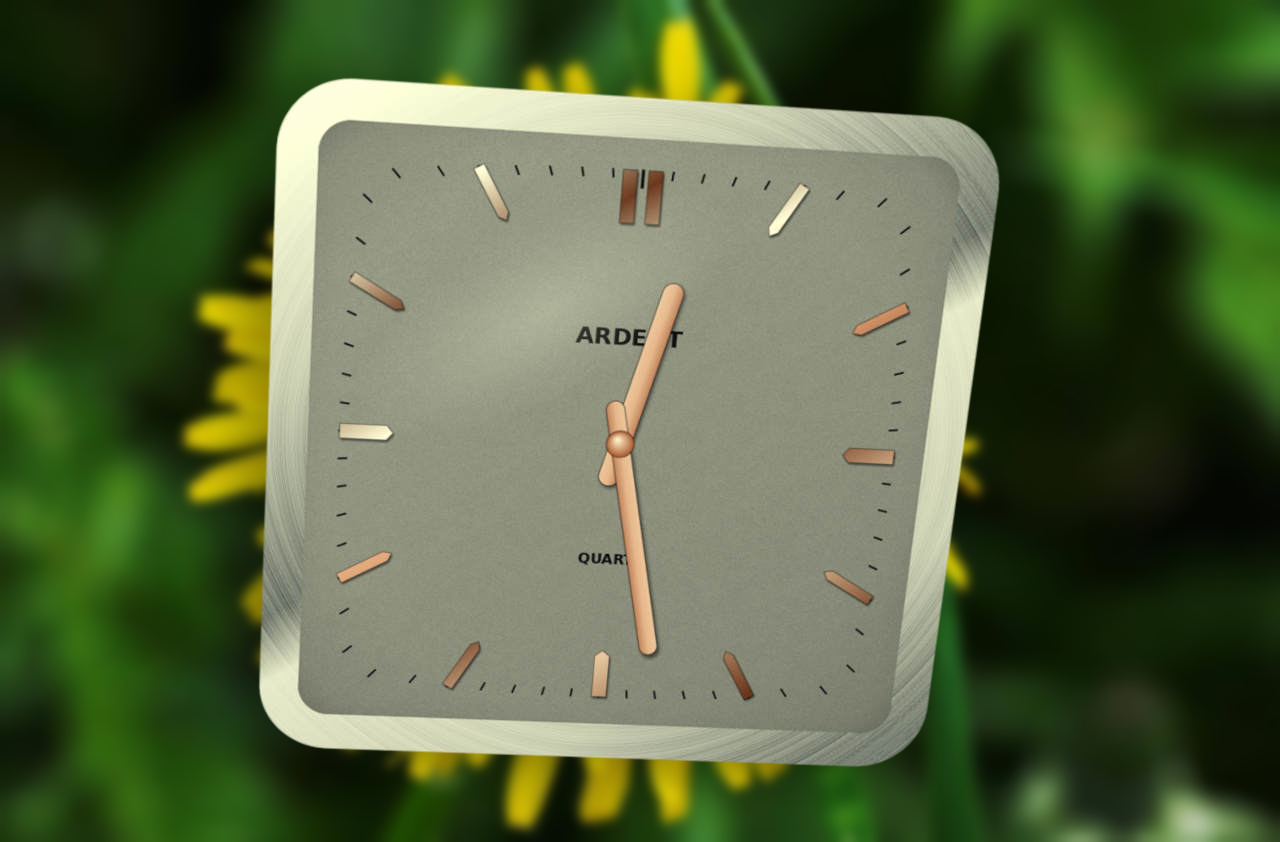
12:28
